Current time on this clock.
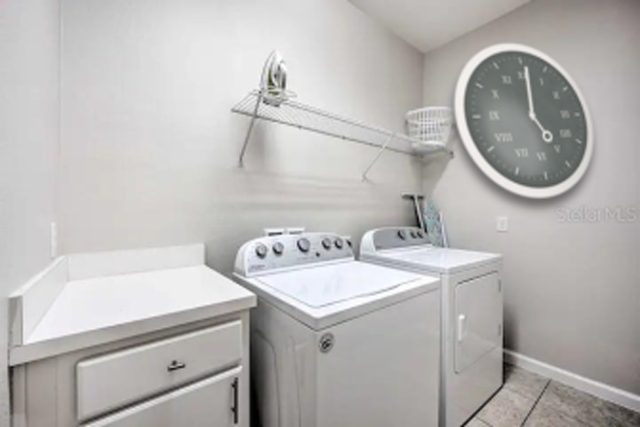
5:01
